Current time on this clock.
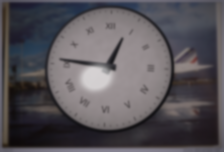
12:46
